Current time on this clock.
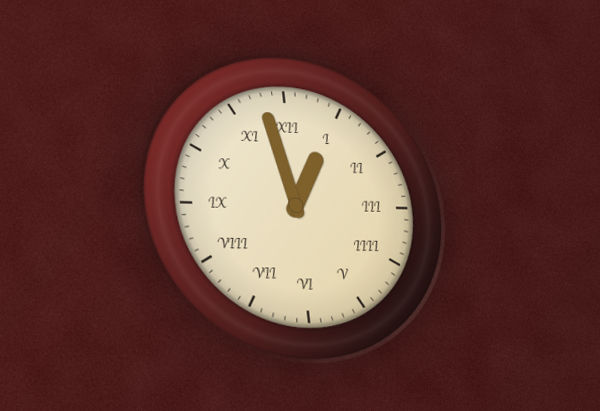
12:58
